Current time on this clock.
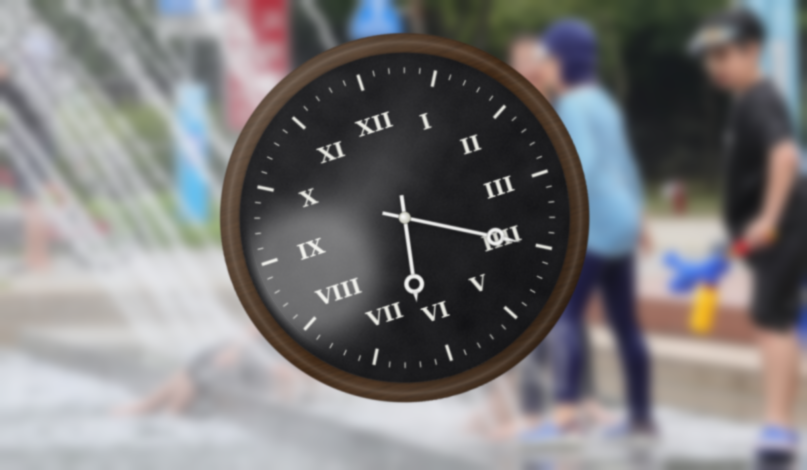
6:20
